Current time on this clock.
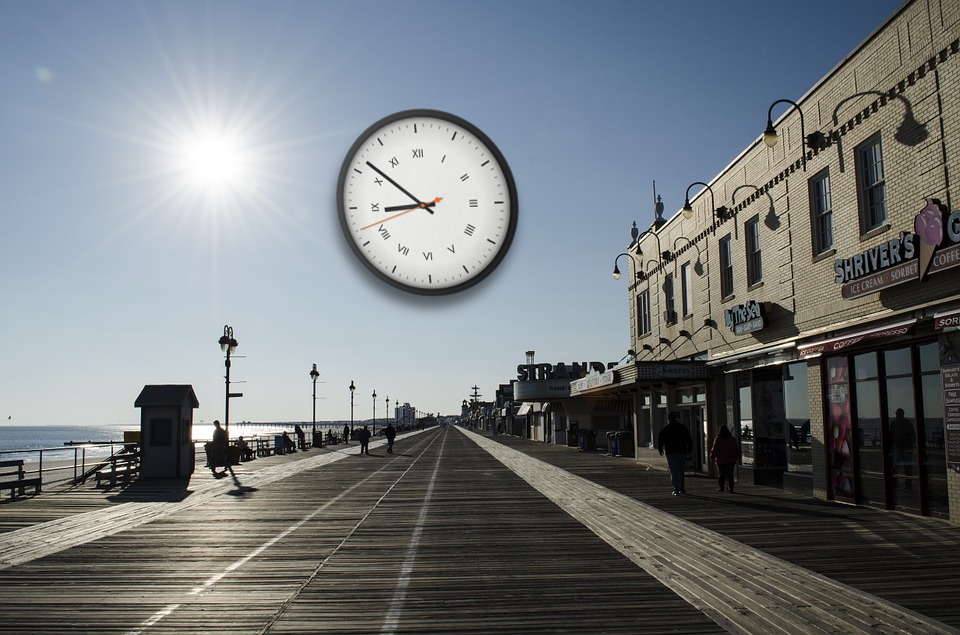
8:51:42
